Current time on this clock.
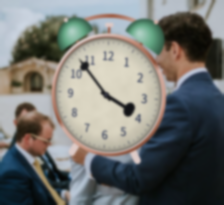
3:53
